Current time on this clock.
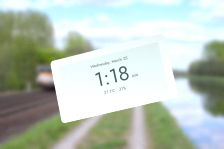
1:18
